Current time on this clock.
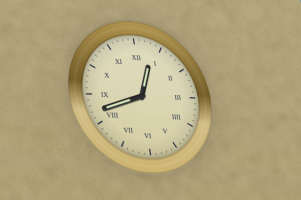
12:42
